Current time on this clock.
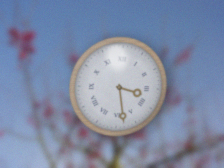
3:28
